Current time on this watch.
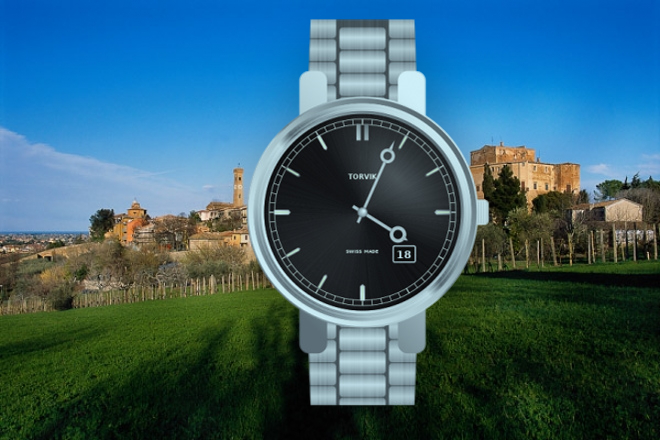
4:04
